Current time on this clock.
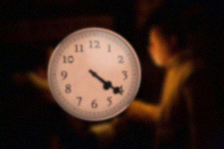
4:21
